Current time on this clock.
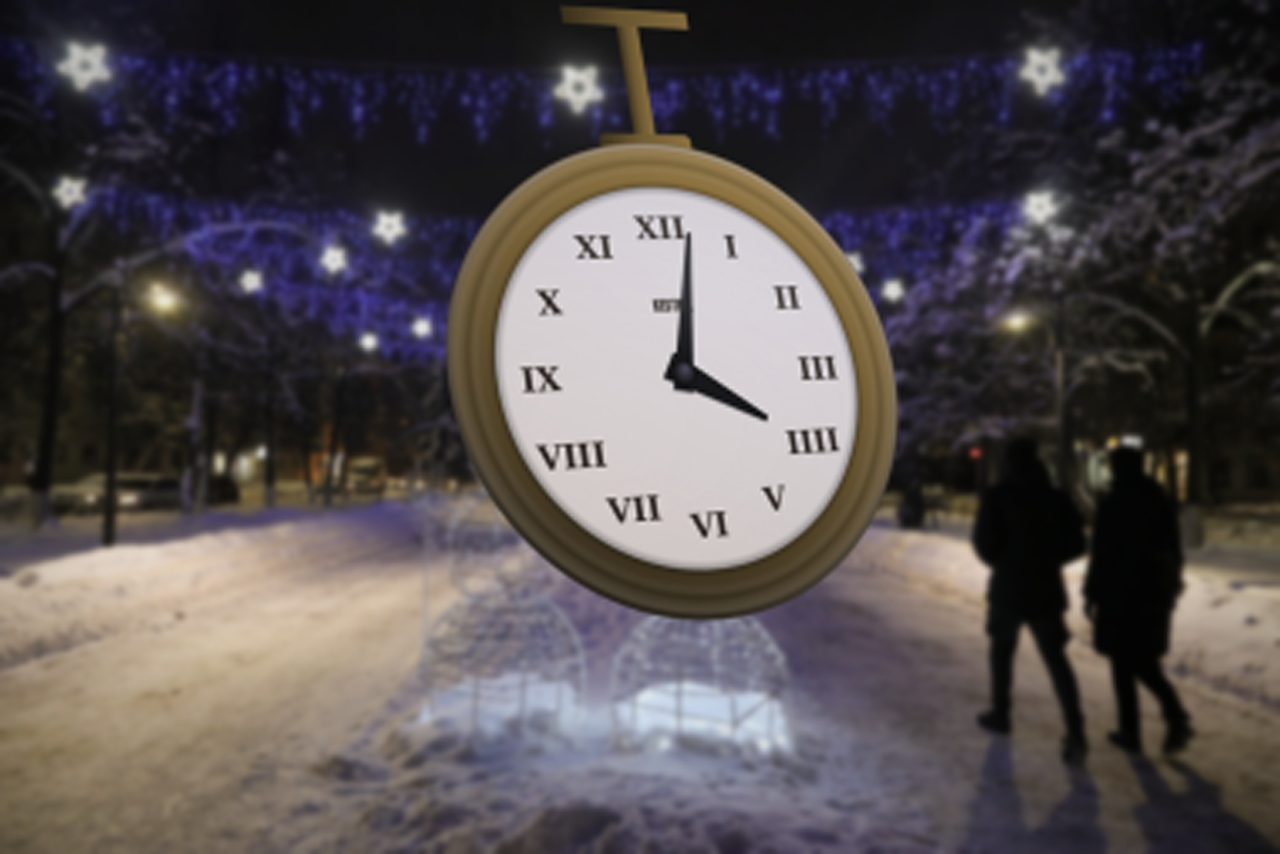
4:02
